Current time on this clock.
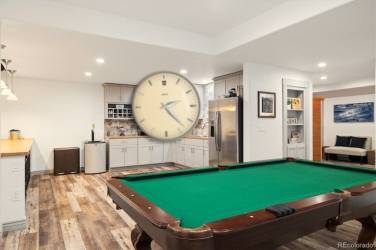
2:23
